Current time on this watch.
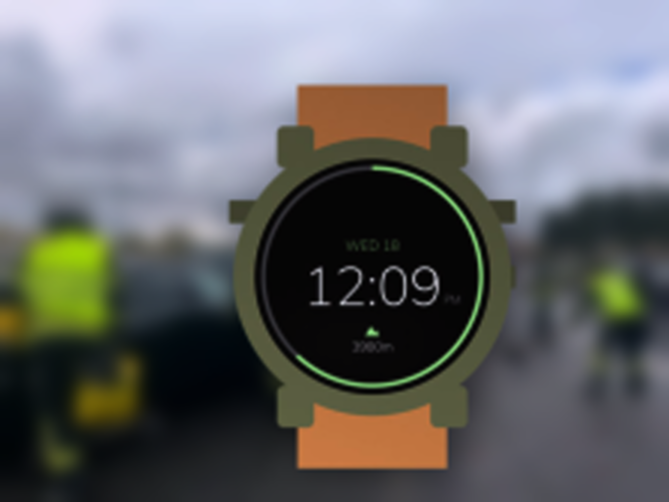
12:09
